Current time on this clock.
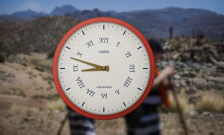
8:48
